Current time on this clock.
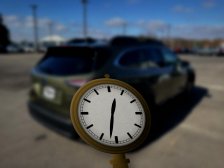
12:32
